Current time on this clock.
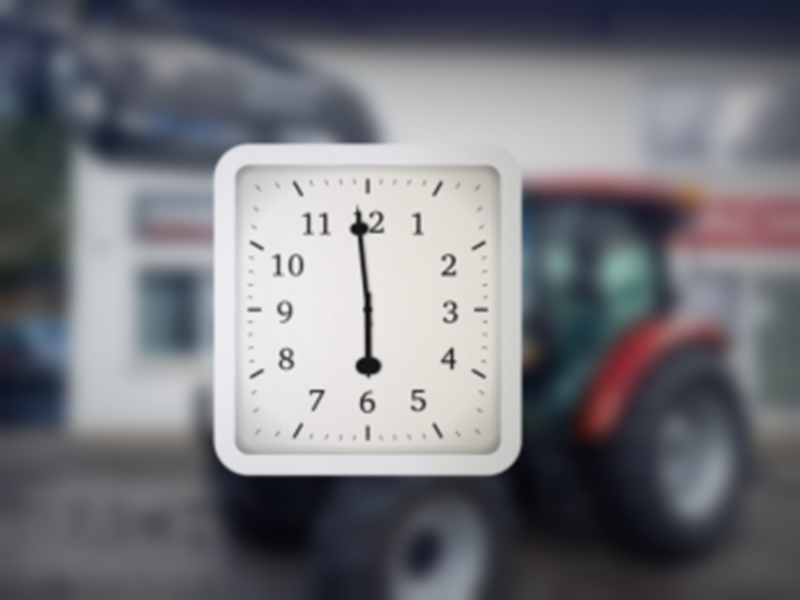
5:59
